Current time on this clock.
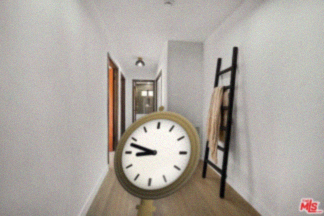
8:48
